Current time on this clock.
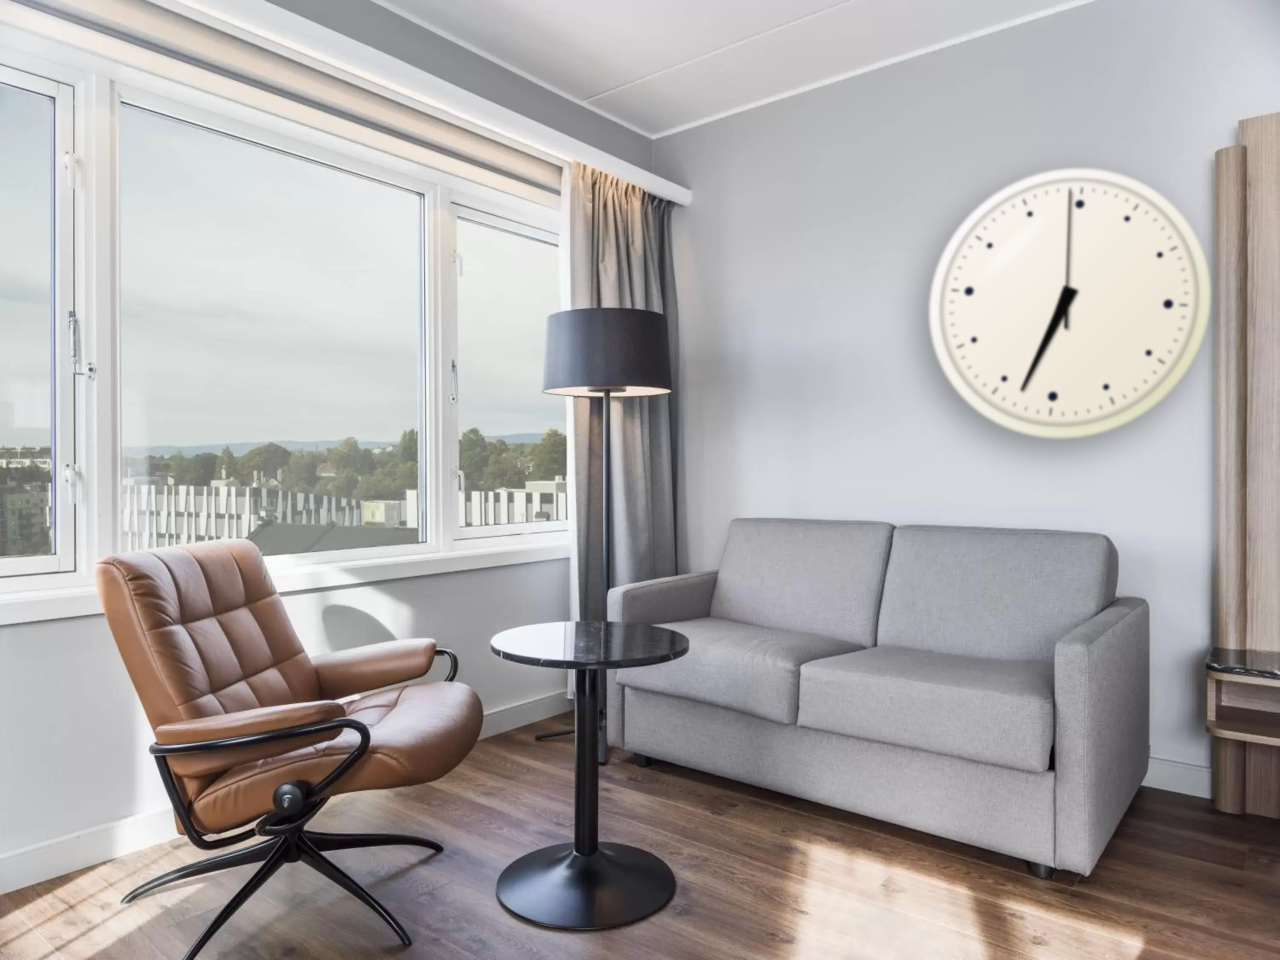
6:32:59
